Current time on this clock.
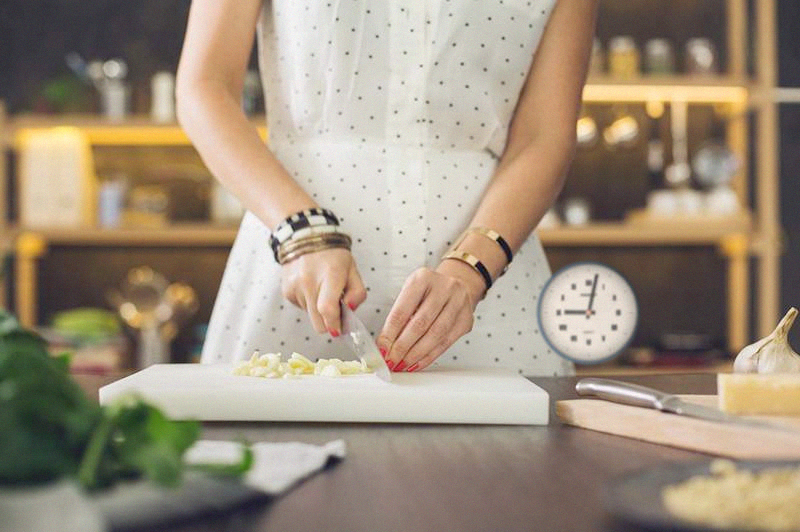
9:02
